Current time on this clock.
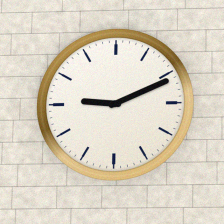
9:11
